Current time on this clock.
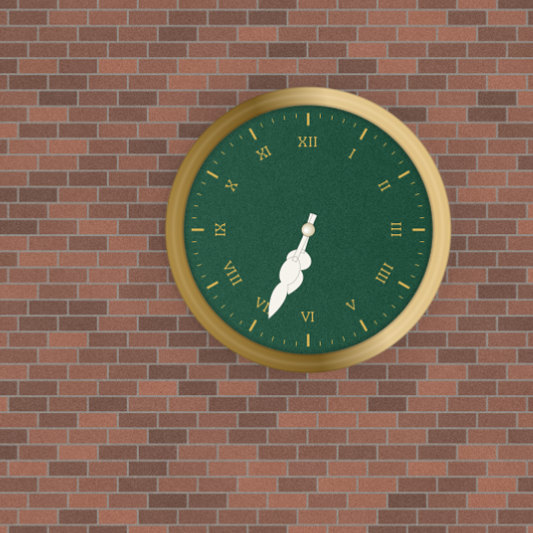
6:34
